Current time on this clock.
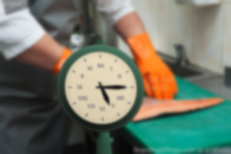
5:15
